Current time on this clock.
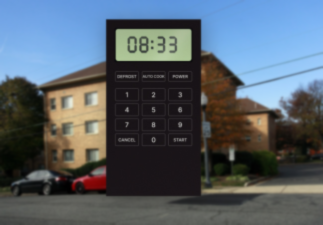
8:33
